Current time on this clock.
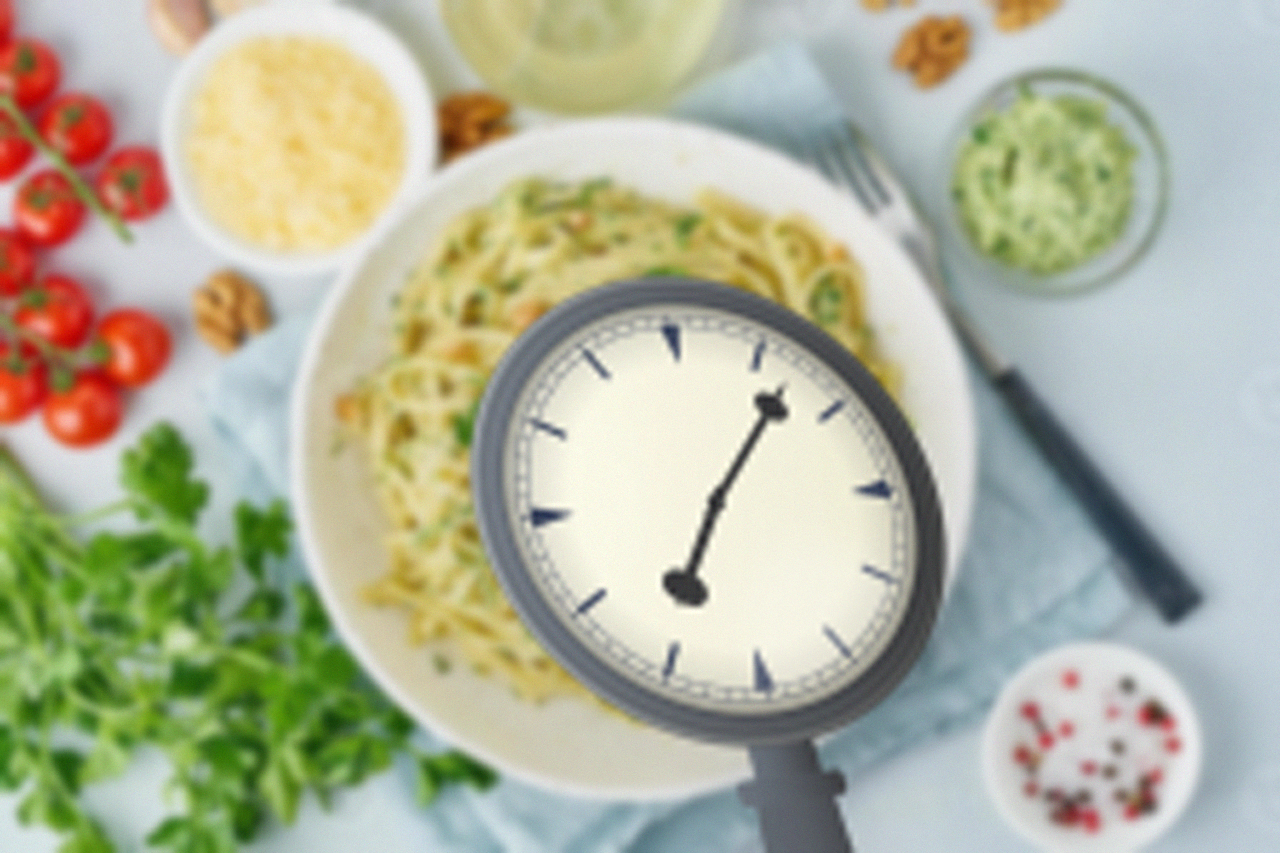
7:07
